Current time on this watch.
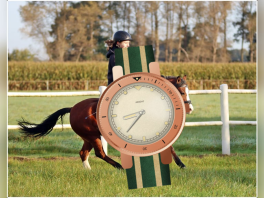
8:37
